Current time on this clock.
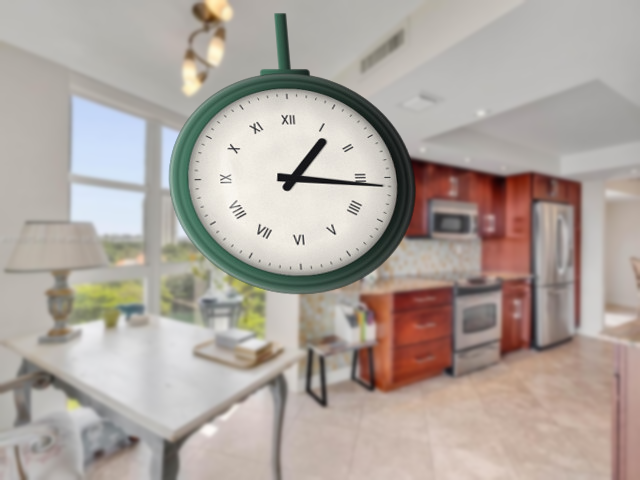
1:16
